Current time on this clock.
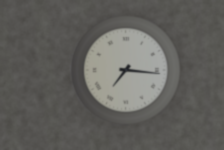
7:16
